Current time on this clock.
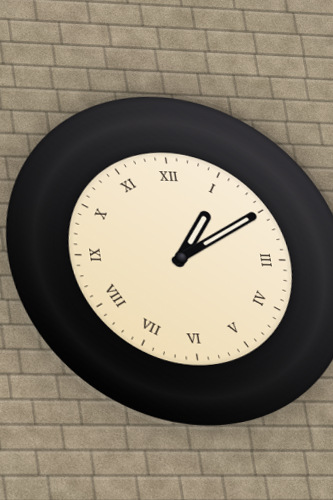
1:10
